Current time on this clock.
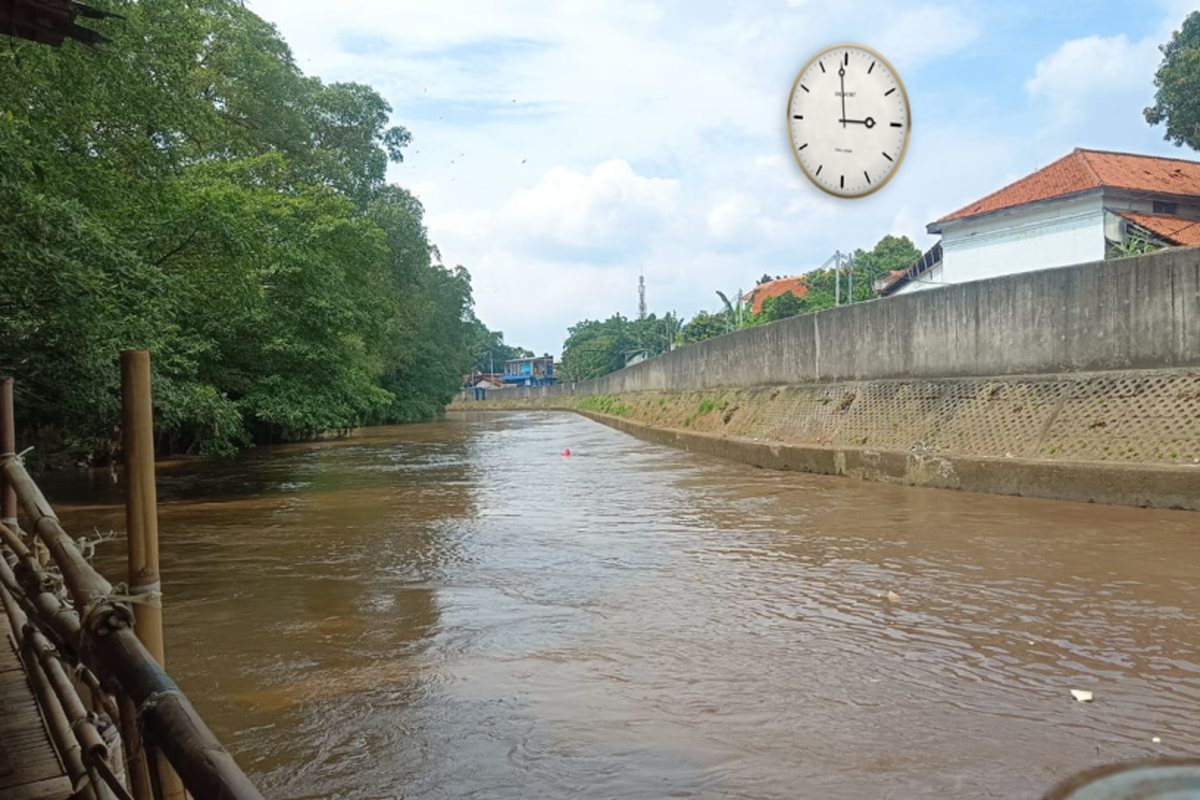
2:59
